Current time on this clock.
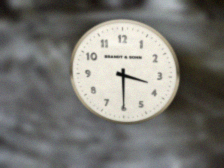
3:30
